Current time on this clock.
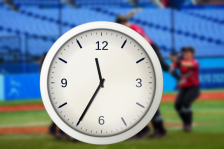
11:35
